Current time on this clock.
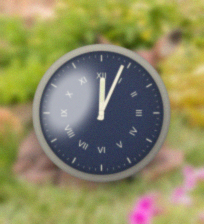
12:04
